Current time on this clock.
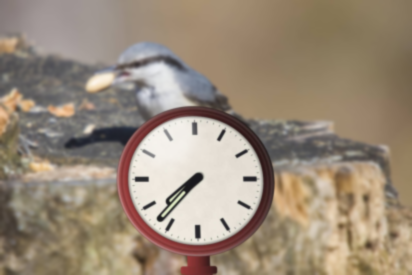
7:37
